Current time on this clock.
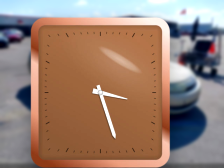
3:27
